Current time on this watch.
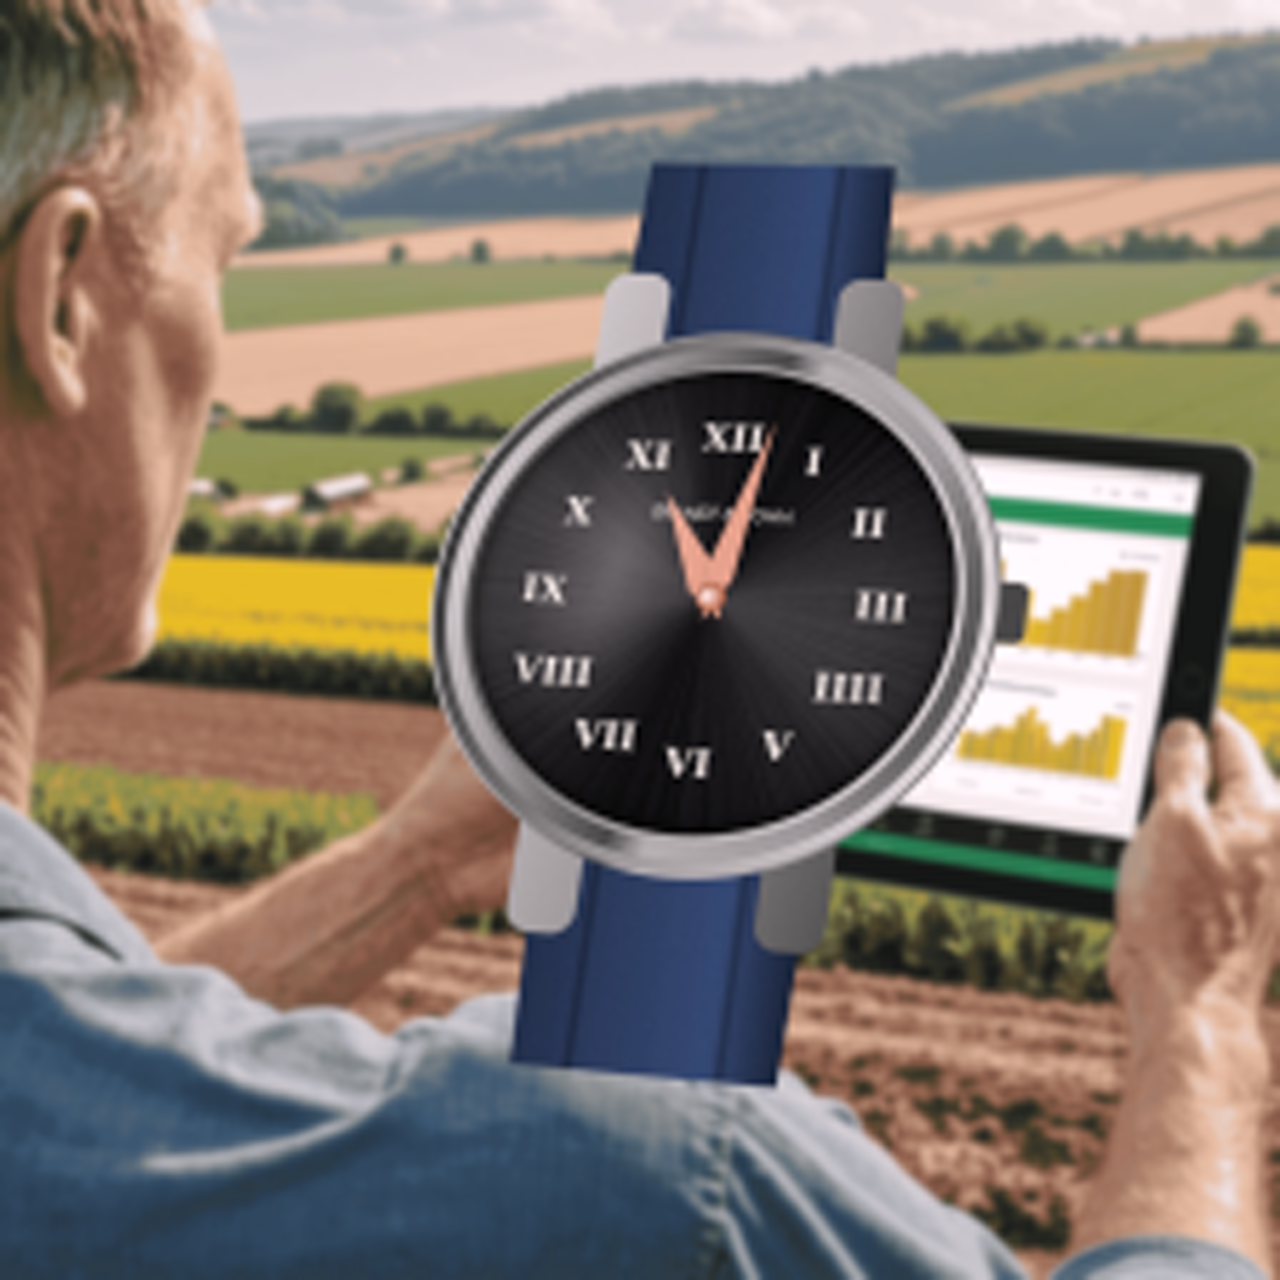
11:02
